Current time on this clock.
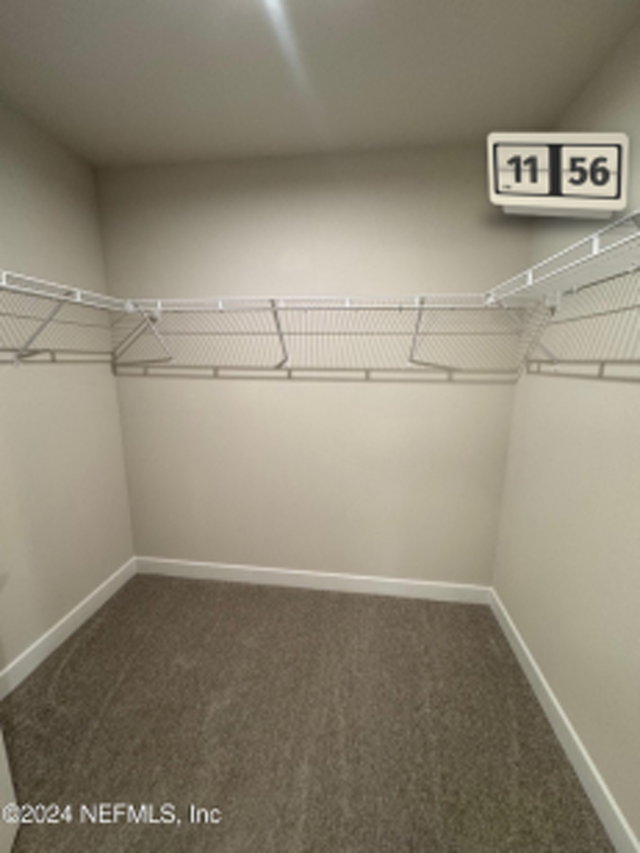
11:56
